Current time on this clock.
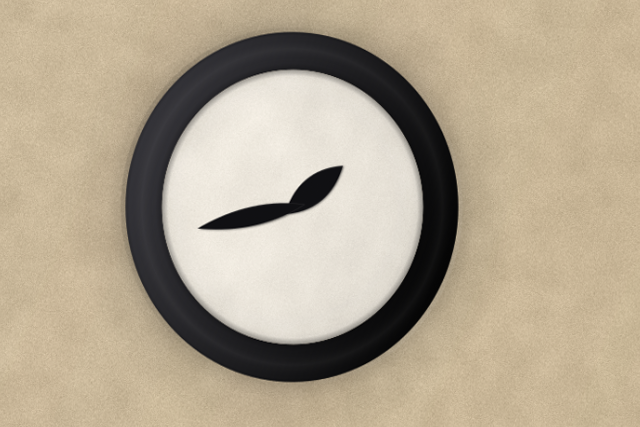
1:43
